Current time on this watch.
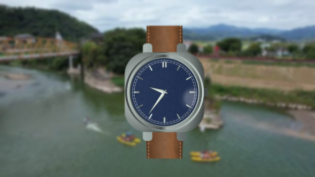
9:36
